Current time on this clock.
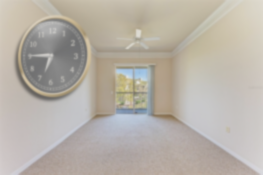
6:45
